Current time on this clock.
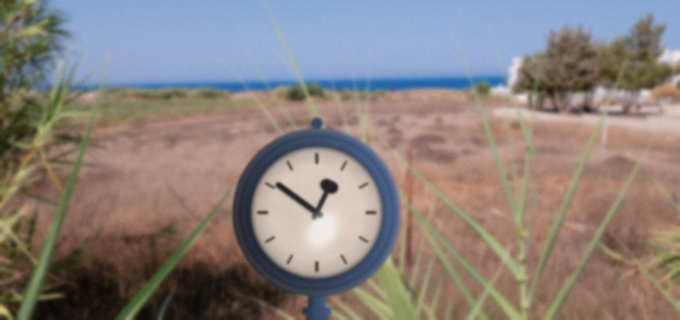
12:51
